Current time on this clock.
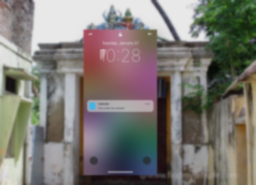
10:28
